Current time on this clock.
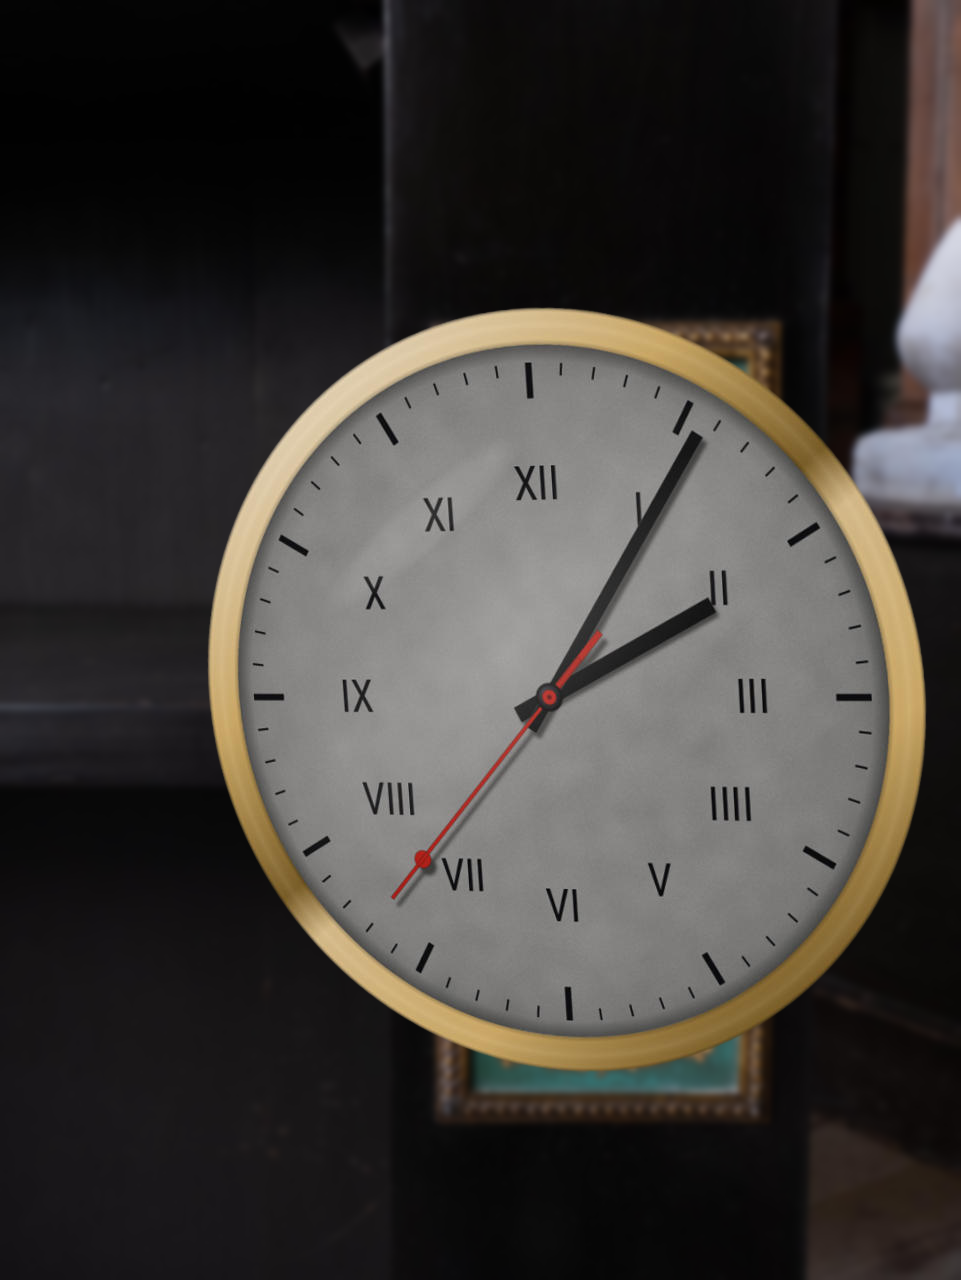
2:05:37
